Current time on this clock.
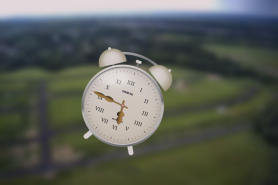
5:46
